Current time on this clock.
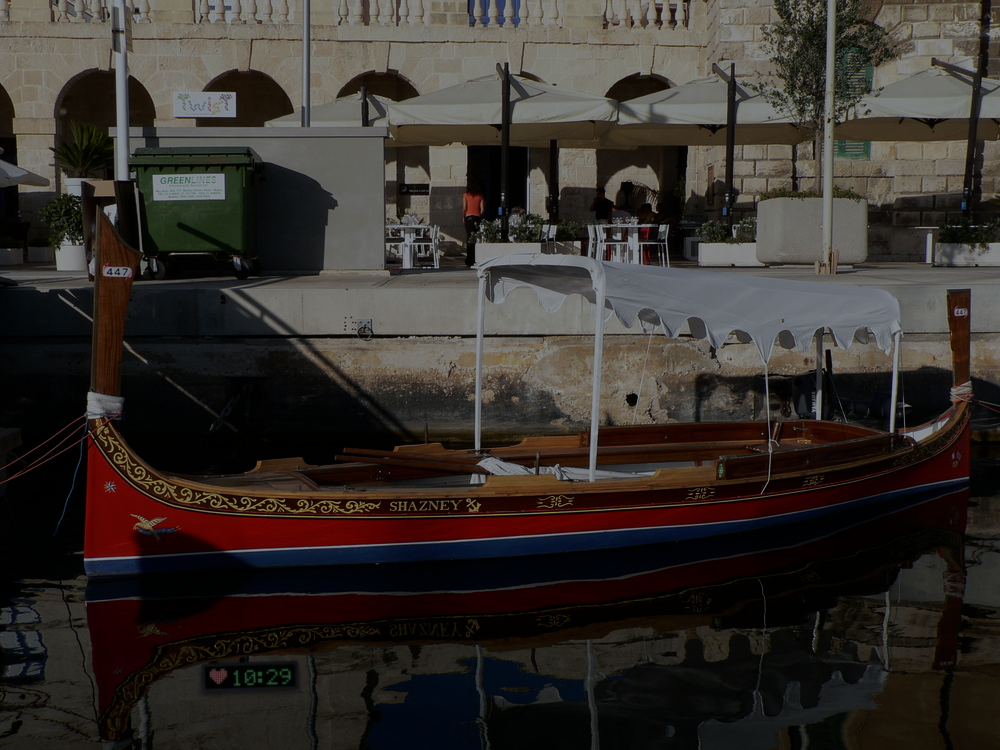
10:29
